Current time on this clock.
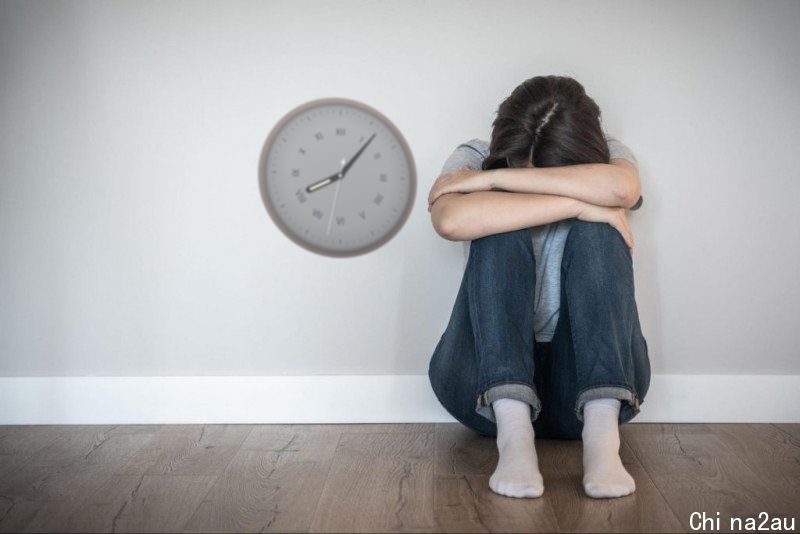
8:06:32
